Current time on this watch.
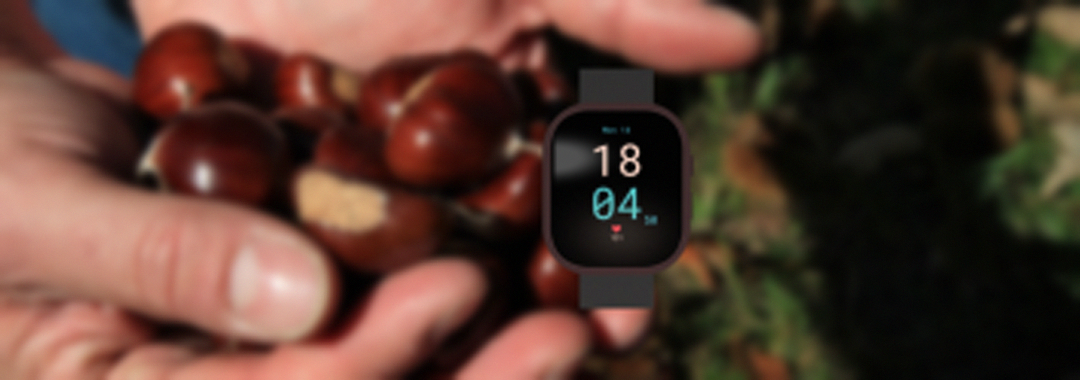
18:04
